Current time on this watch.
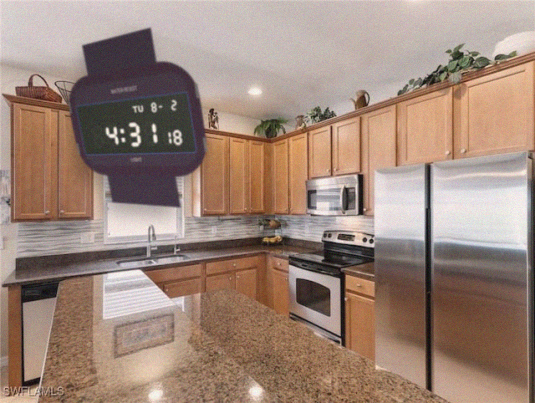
4:31:18
